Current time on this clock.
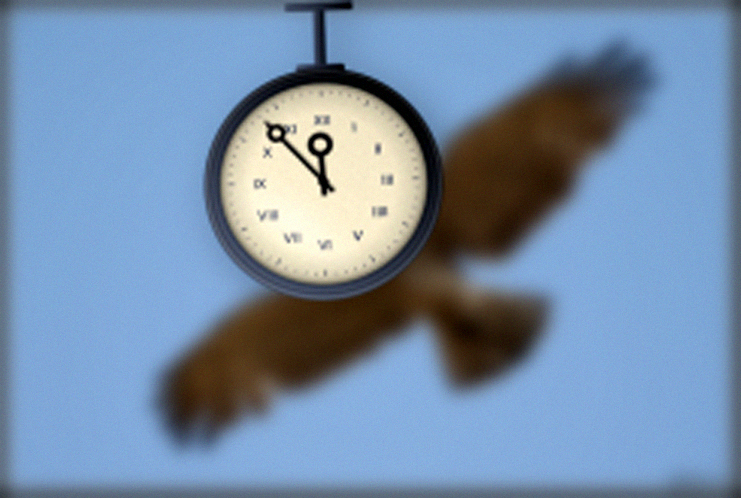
11:53
